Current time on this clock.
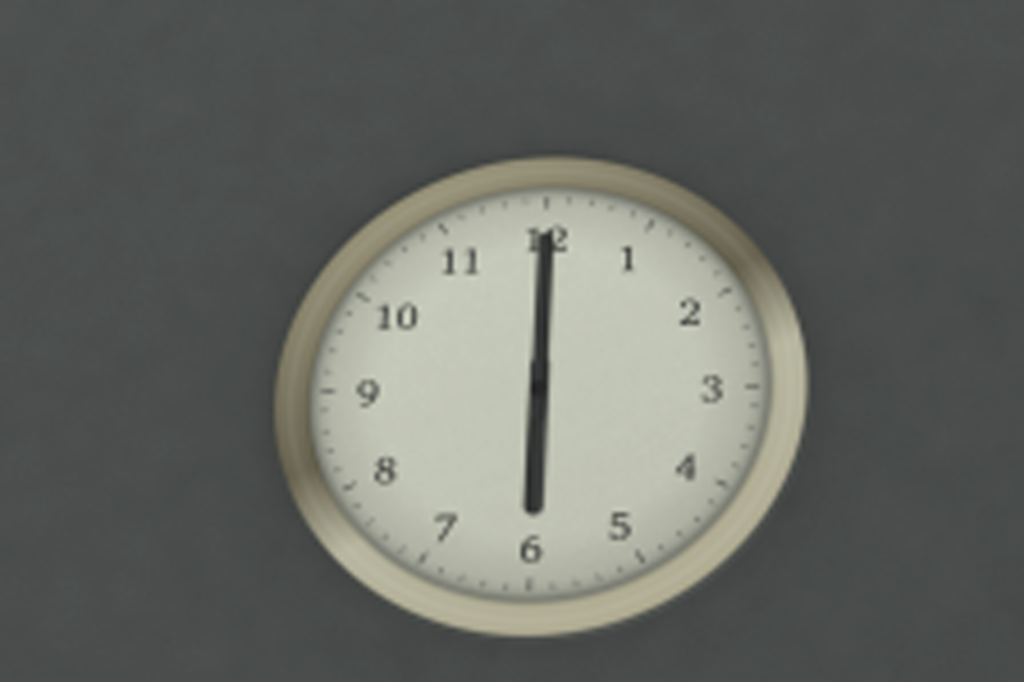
6:00
